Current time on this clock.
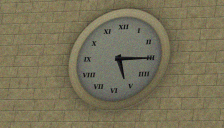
5:15
